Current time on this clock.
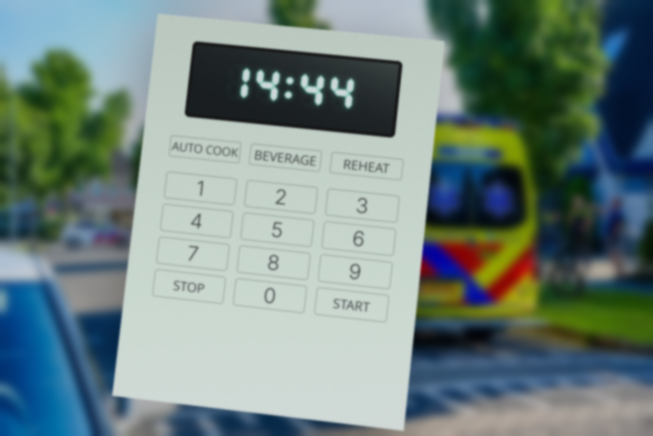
14:44
